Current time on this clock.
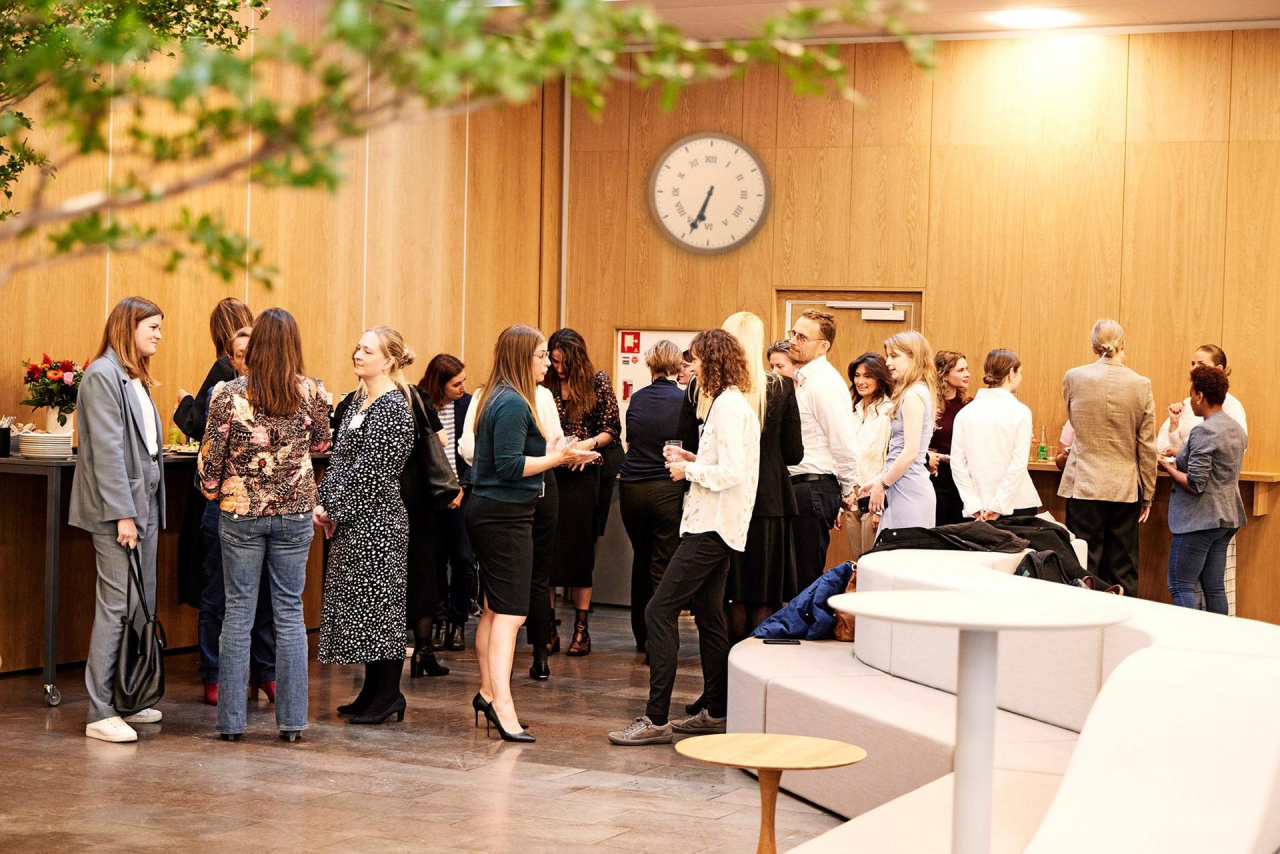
6:34
